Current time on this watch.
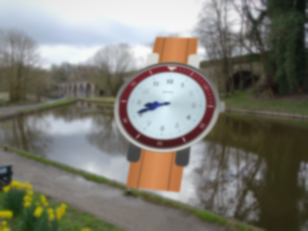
8:41
